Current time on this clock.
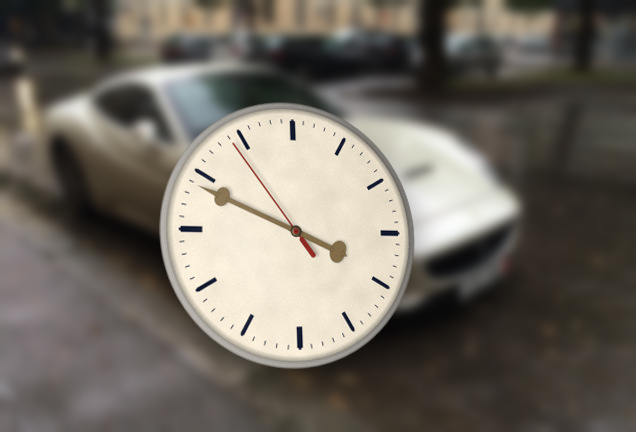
3:48:54
